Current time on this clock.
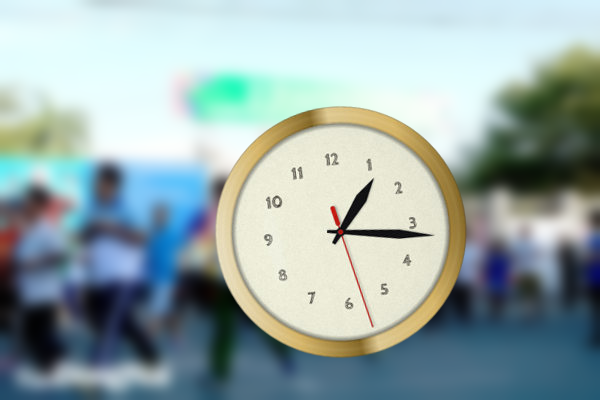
1:16:28
